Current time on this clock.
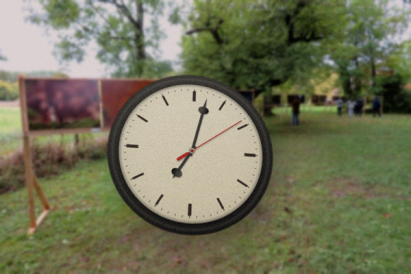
7:02:09
